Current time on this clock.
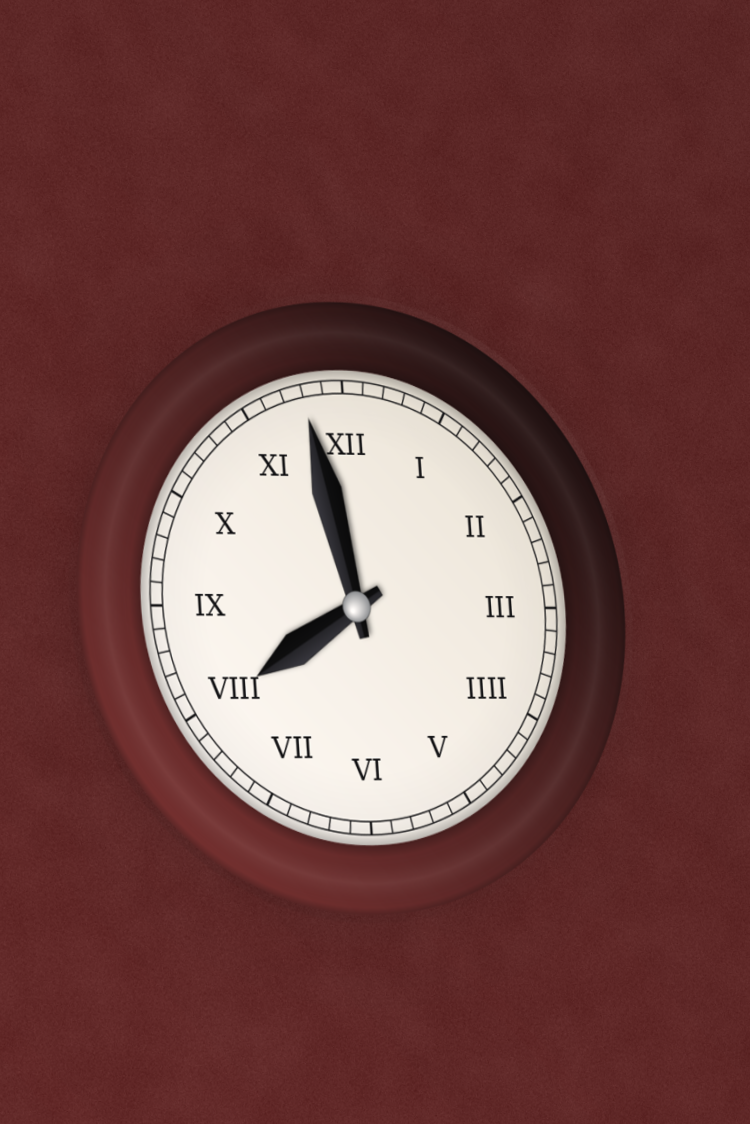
7:58
